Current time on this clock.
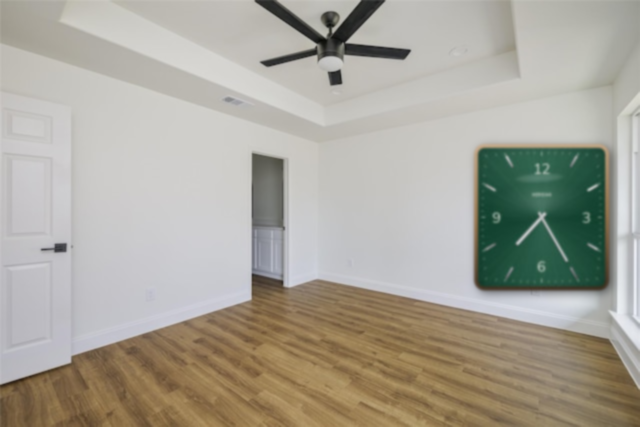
7:25
